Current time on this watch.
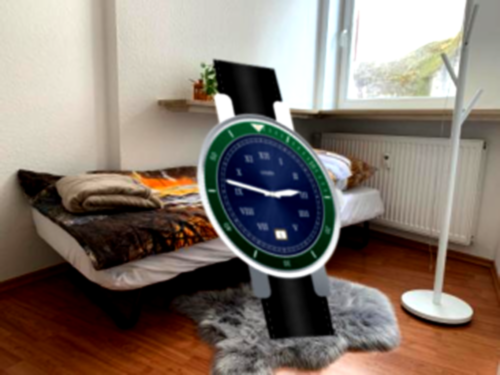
2:47
